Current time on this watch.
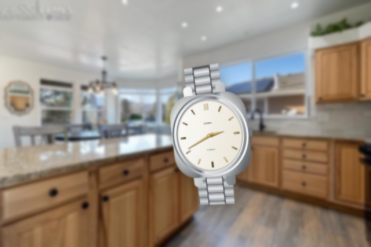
2:41
